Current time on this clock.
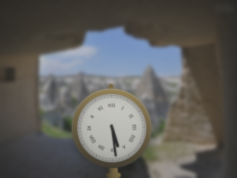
5:29
